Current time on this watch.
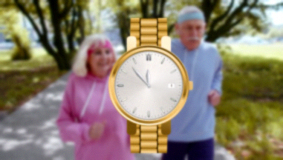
11:53
